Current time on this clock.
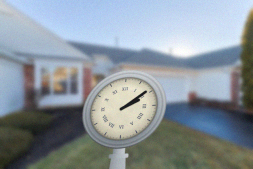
2:09
